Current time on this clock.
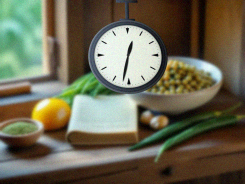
12:32
